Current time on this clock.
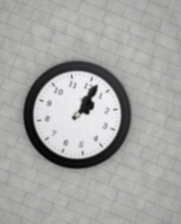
1:02
